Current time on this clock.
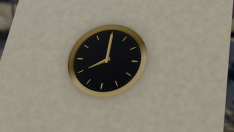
8:00
